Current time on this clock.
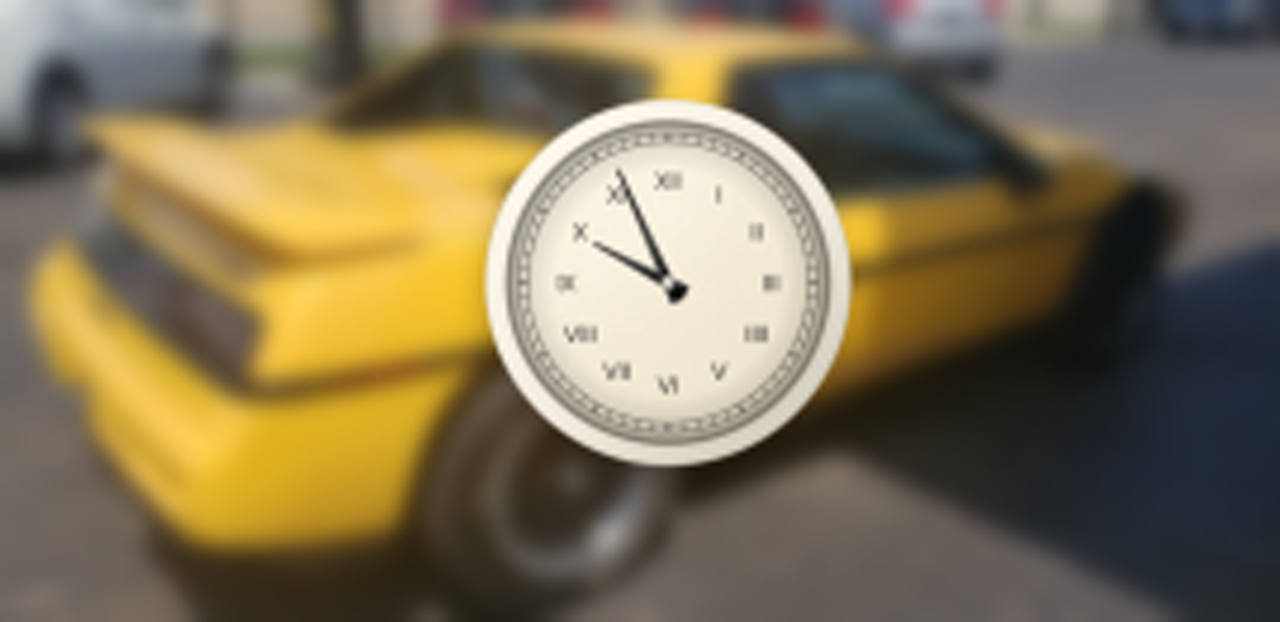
9:56
